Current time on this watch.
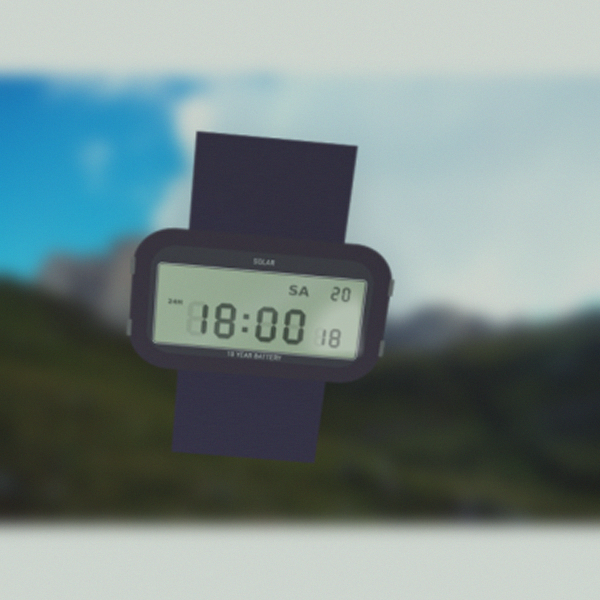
18:00:18
